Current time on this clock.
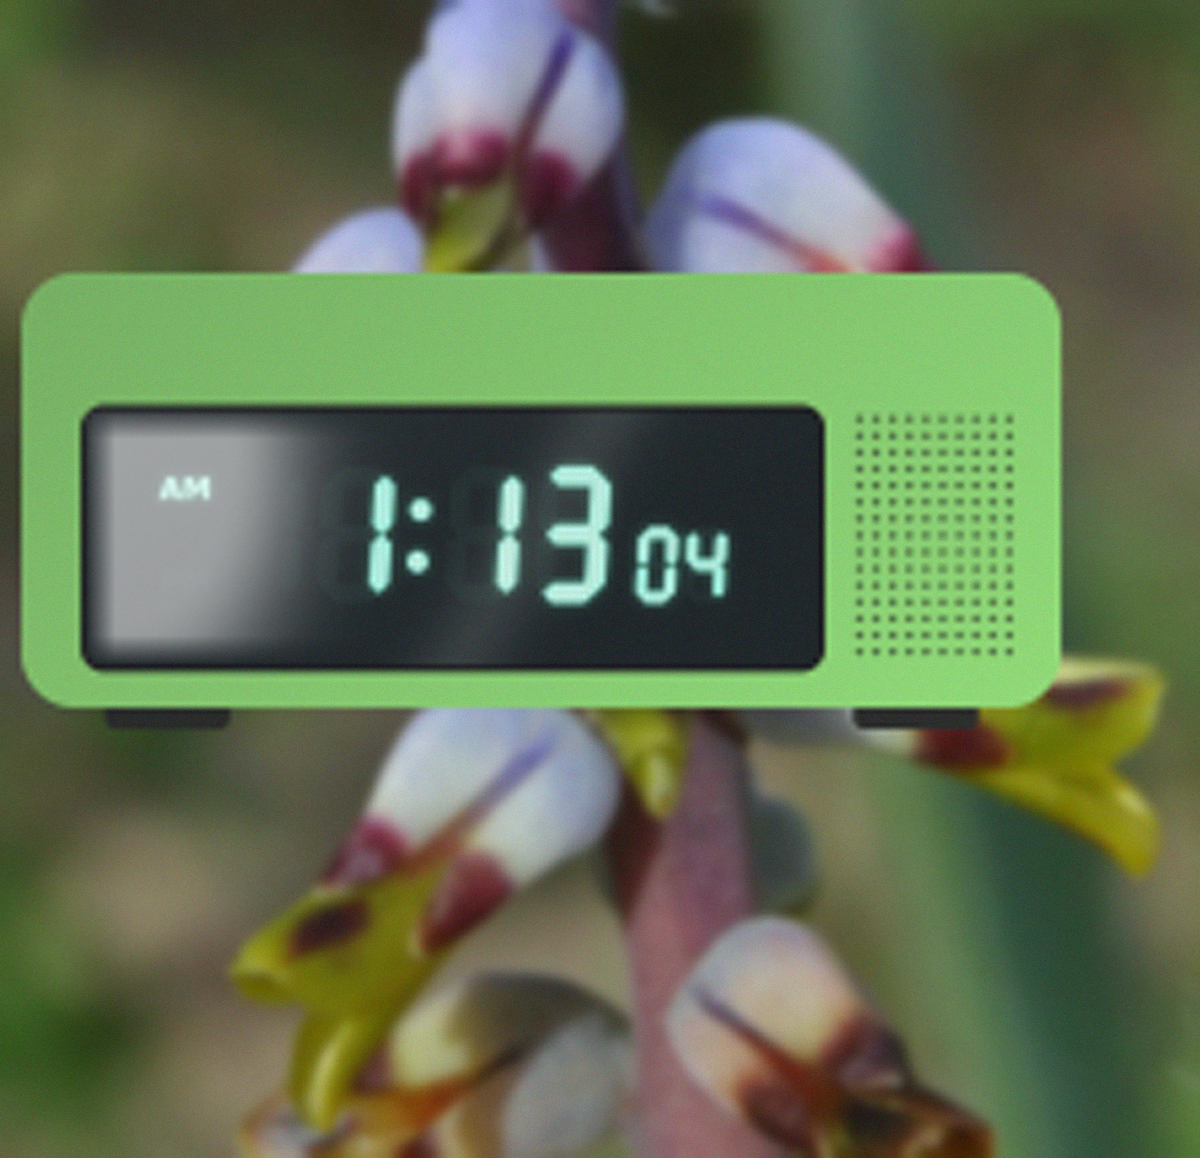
1:13:04
